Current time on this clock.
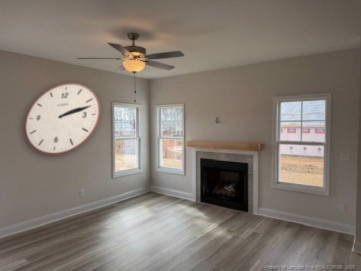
2:12
